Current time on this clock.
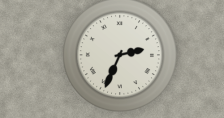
2:34
